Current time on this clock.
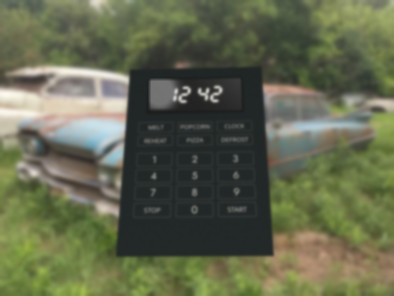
12:42
